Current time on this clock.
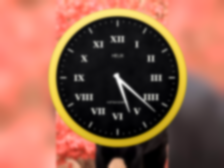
5:22
